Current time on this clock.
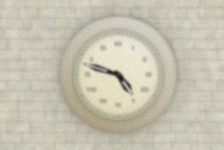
4:48
